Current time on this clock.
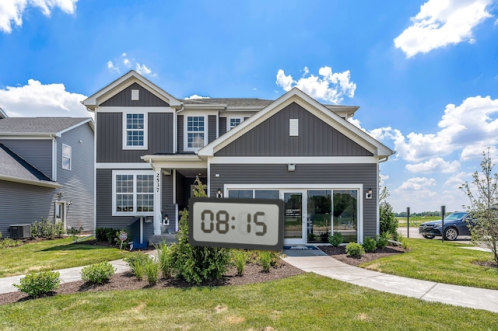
8:15
